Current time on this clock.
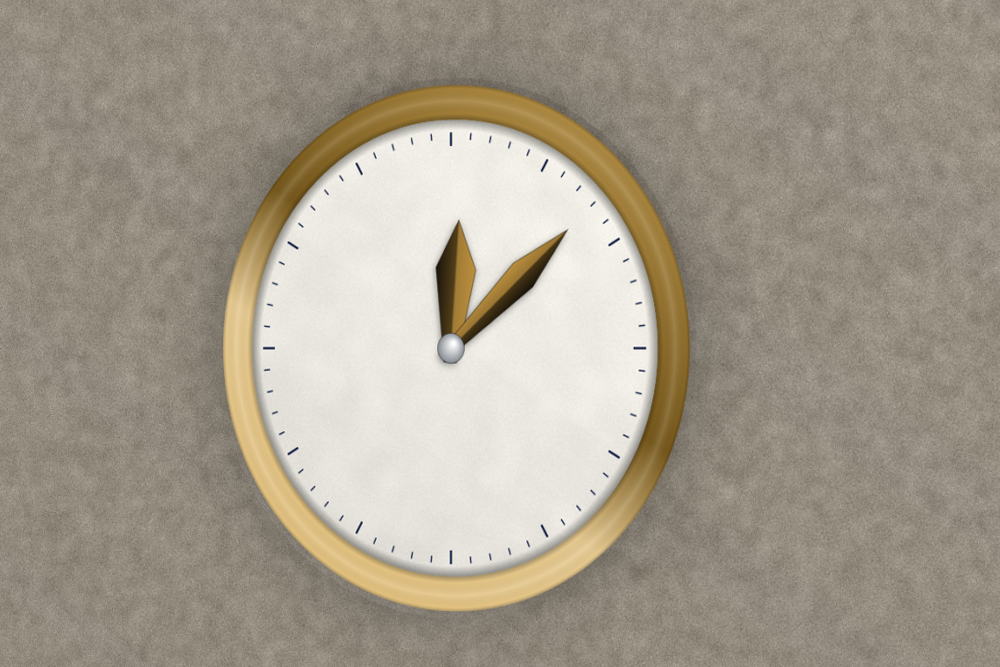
12:08
